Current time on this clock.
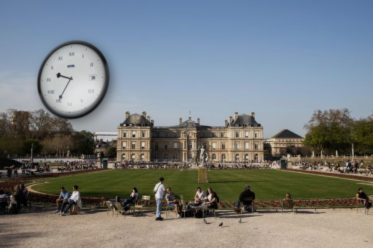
9:35
